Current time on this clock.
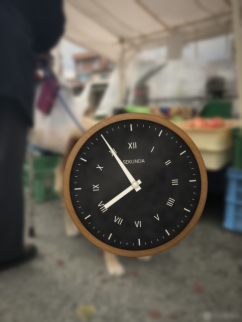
7:55
